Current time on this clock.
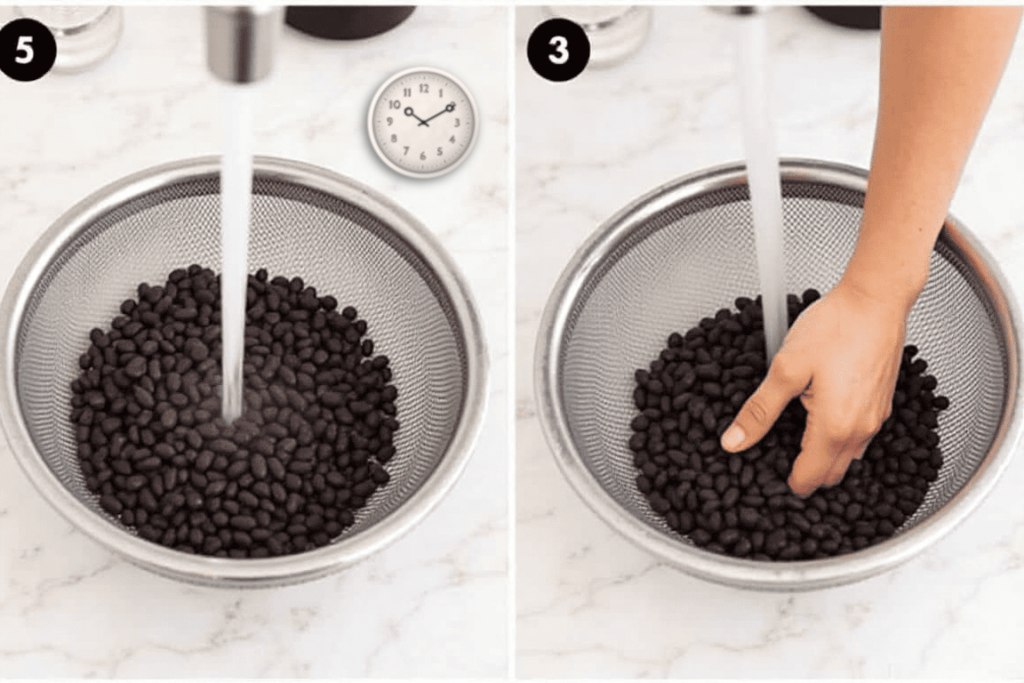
10:10
